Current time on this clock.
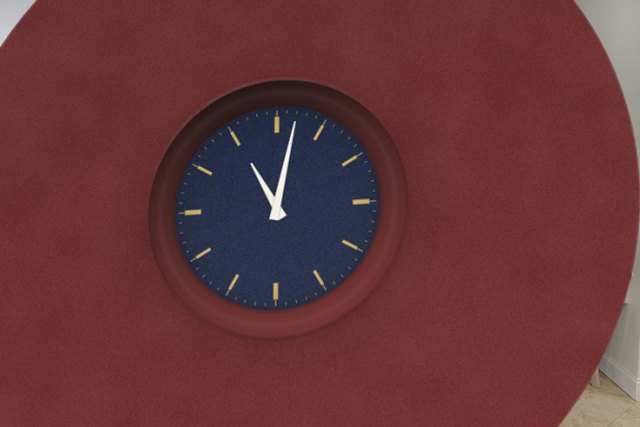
11:02
